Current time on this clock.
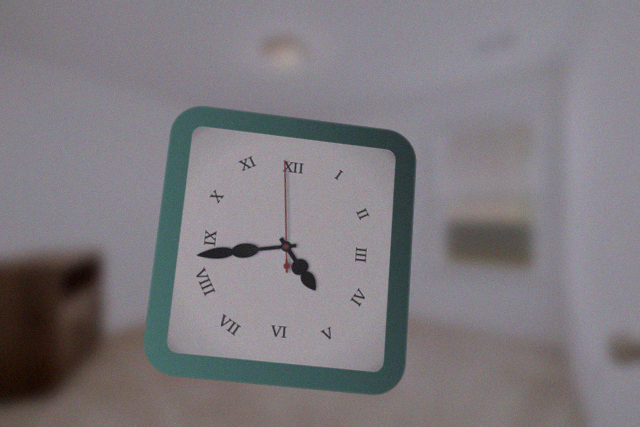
4:42:59
